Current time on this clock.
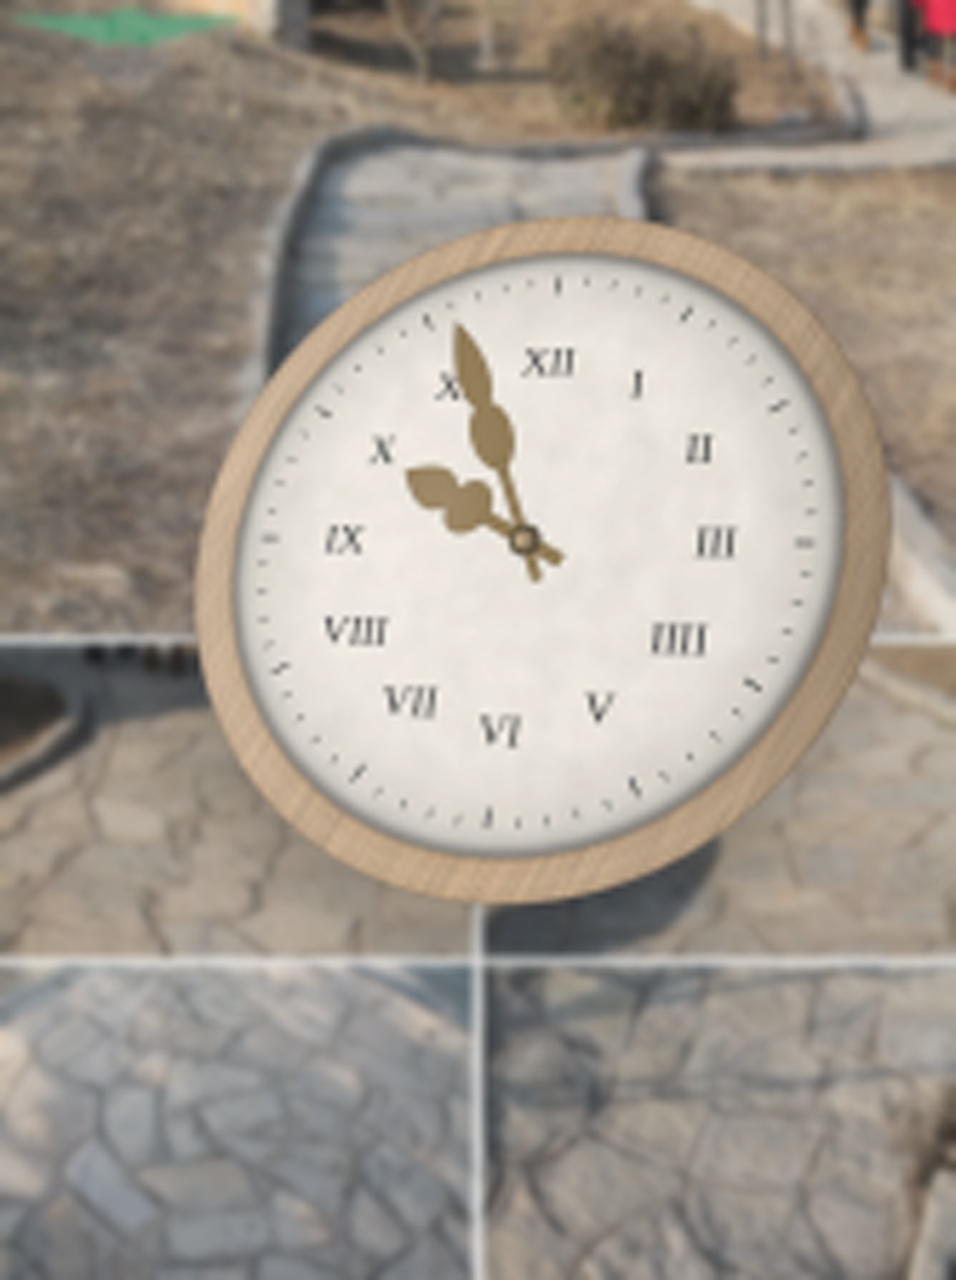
9:56
